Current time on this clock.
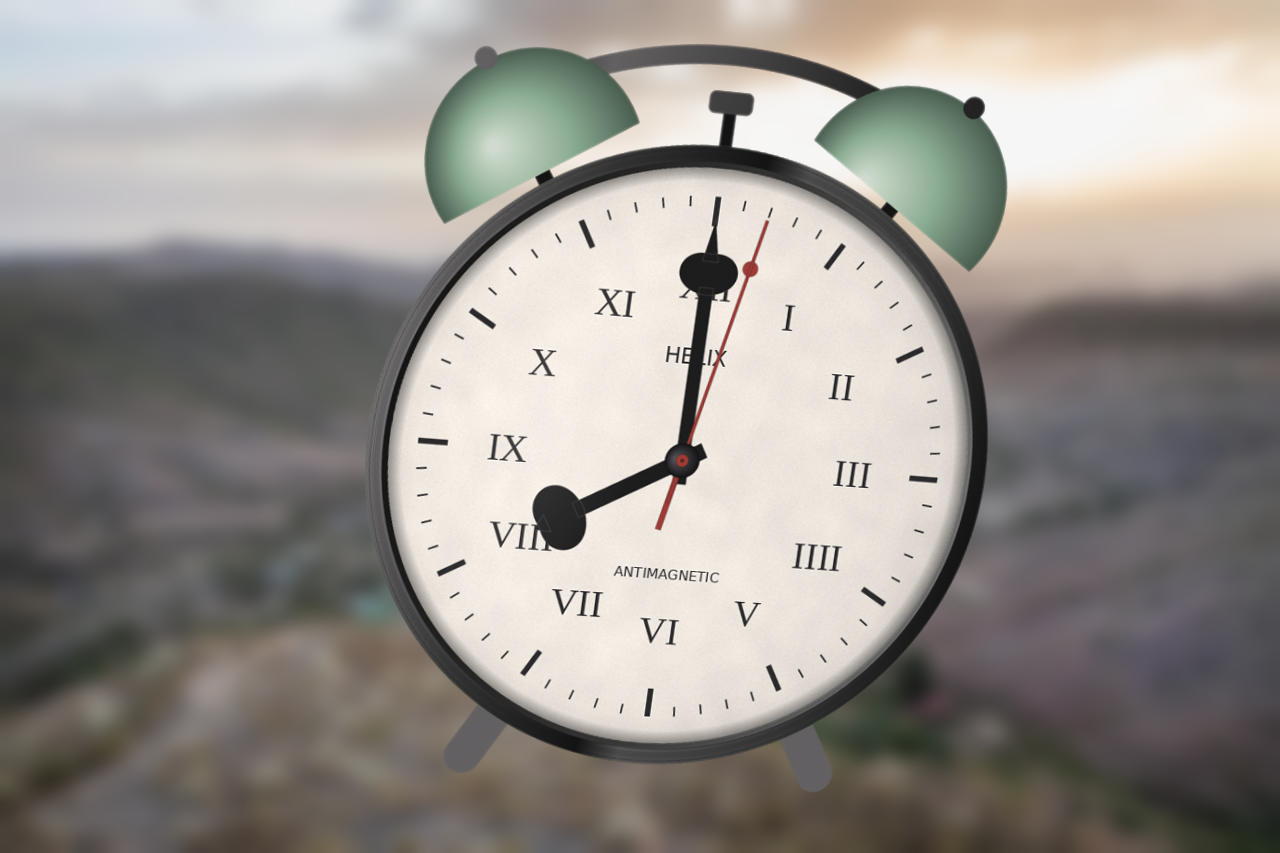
8:00:02
